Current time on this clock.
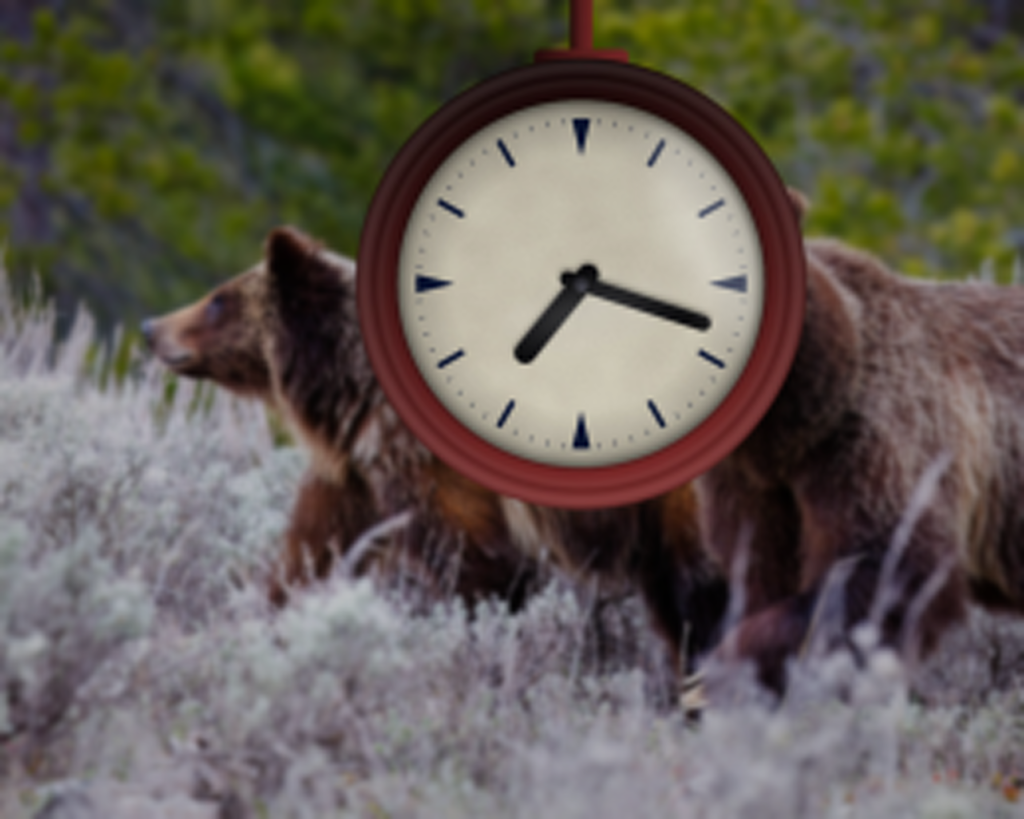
7:18
